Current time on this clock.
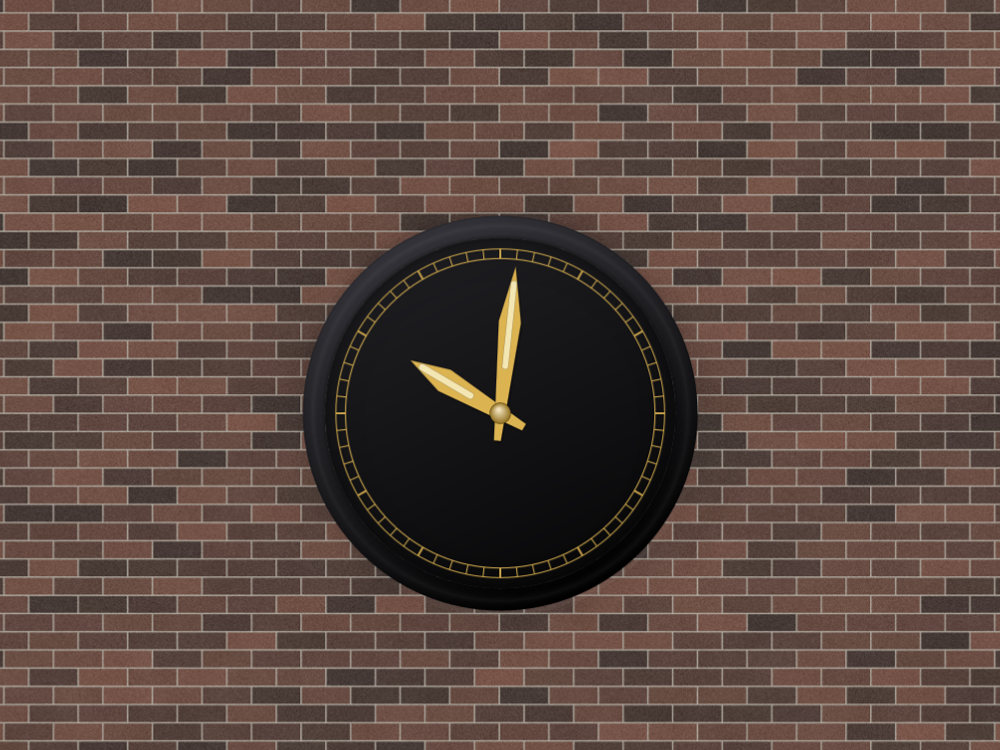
10:01
